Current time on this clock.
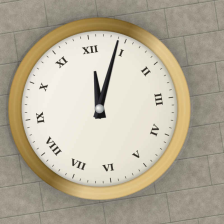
12:04
